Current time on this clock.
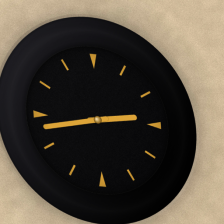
2:43
